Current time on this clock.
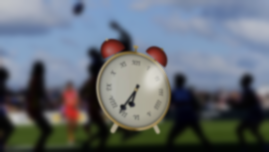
6:36
